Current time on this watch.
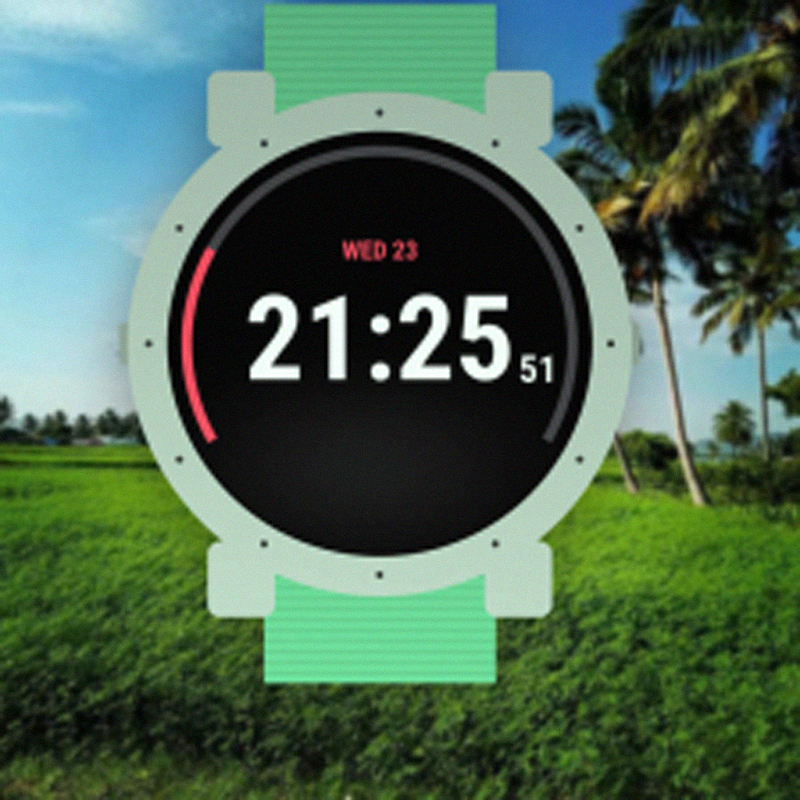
21:25:51
